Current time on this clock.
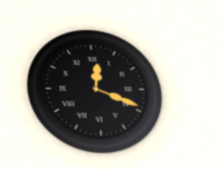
12:19
